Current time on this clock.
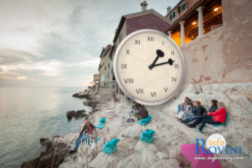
1:13
